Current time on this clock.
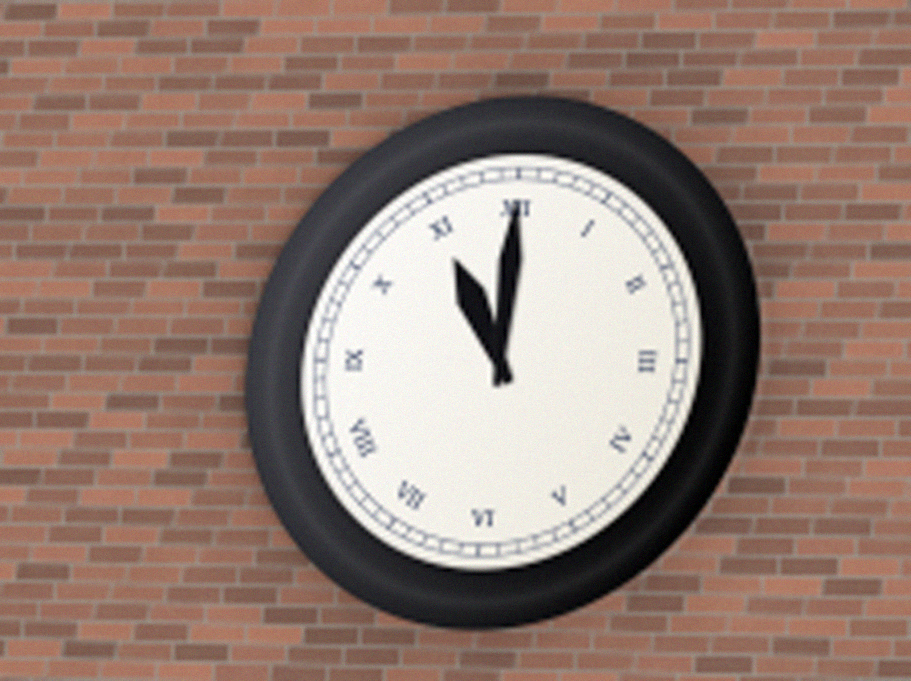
11:00
